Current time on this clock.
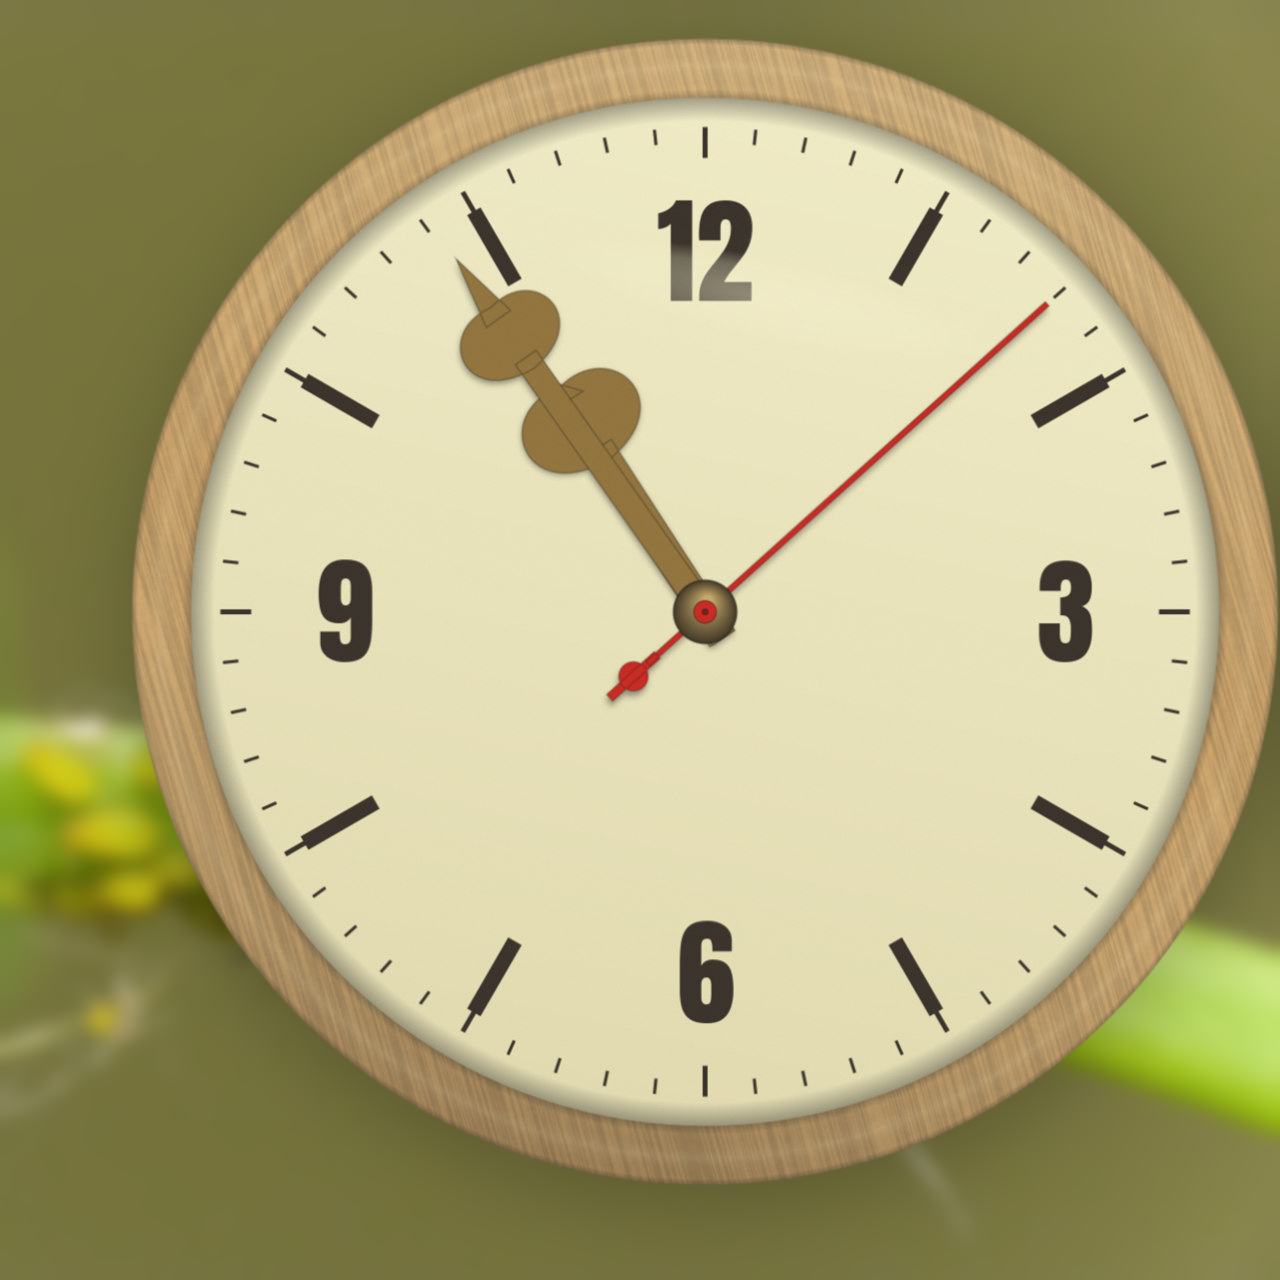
10:54:08
